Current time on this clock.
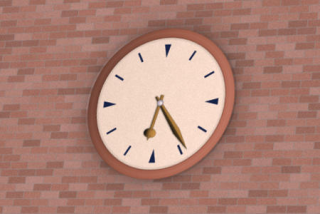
6:24
